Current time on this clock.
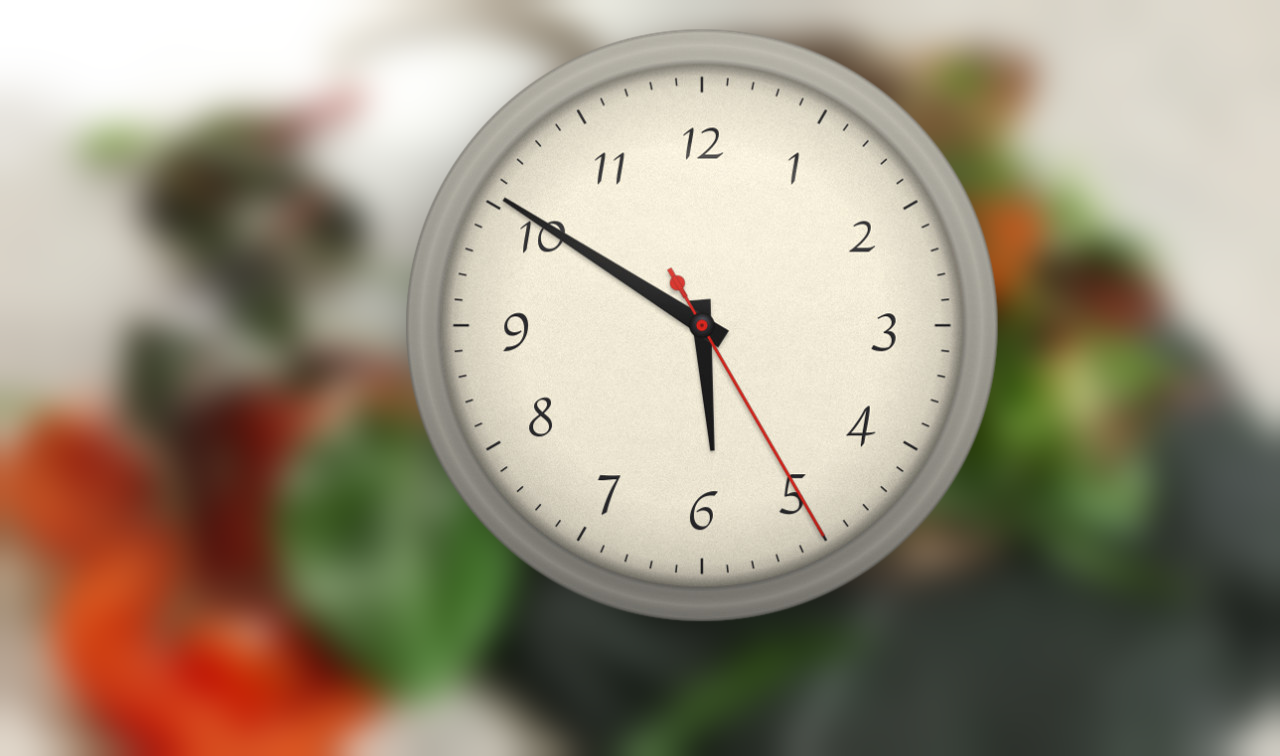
5:50:25
